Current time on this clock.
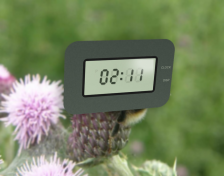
2:11
